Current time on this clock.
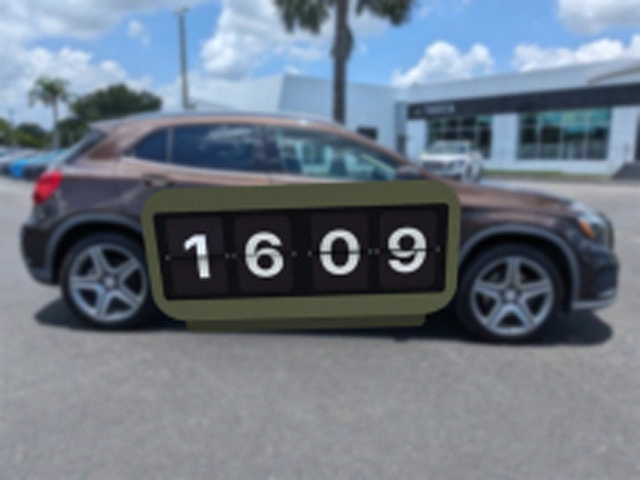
16:09
